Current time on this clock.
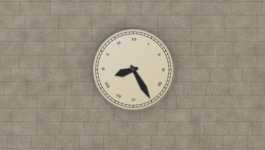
8:25
